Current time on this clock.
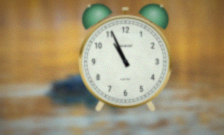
10:56
